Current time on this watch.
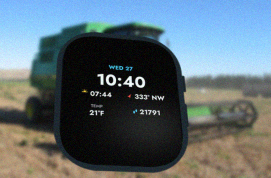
10:40
